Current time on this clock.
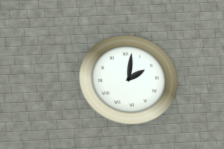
2:02
